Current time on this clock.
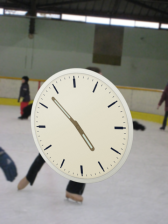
4:53
